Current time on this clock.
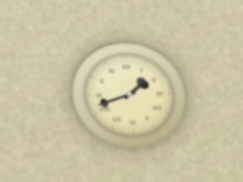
1:42
